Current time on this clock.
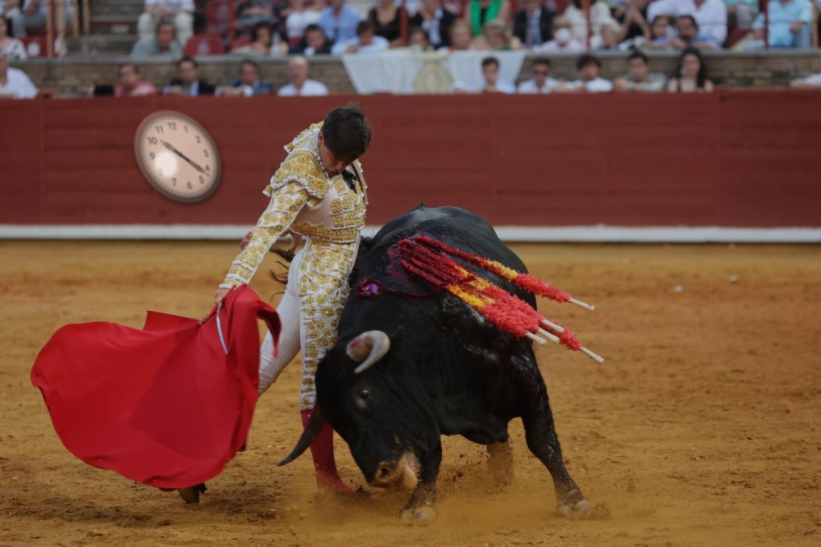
10:22
